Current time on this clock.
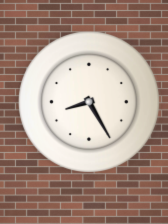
8:25
